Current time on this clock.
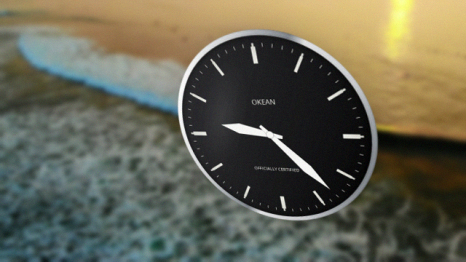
9:23
